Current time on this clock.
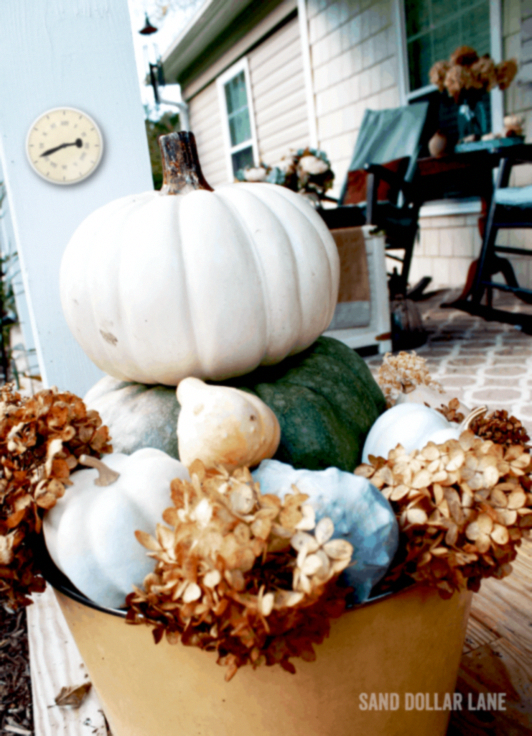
2:41
